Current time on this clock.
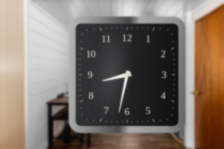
8:32
